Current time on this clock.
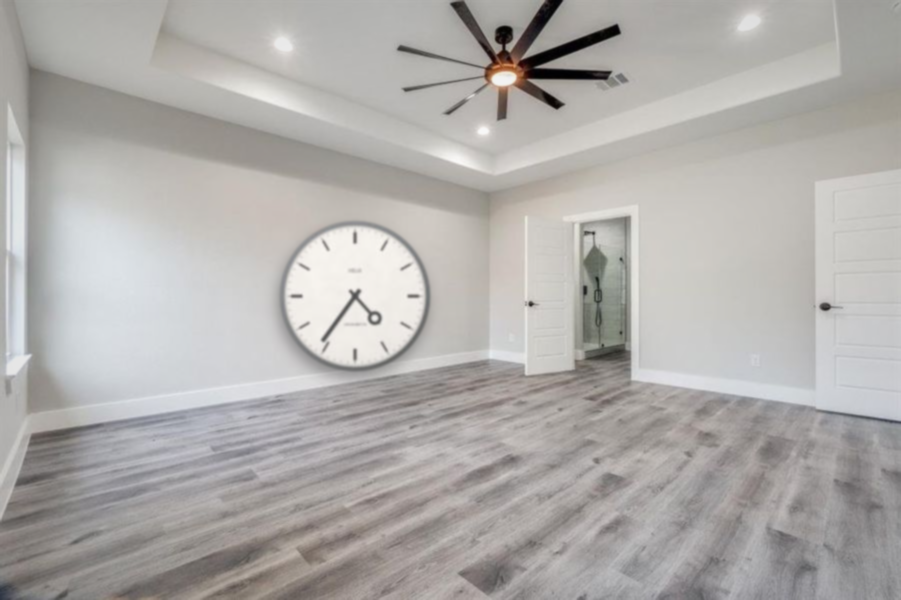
4:36
